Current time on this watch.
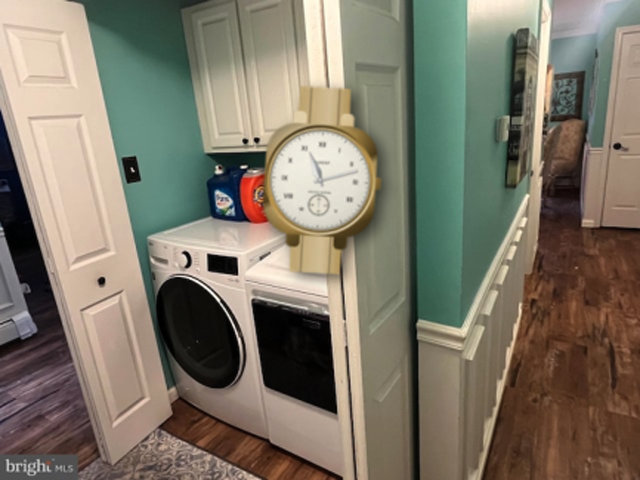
11:12
